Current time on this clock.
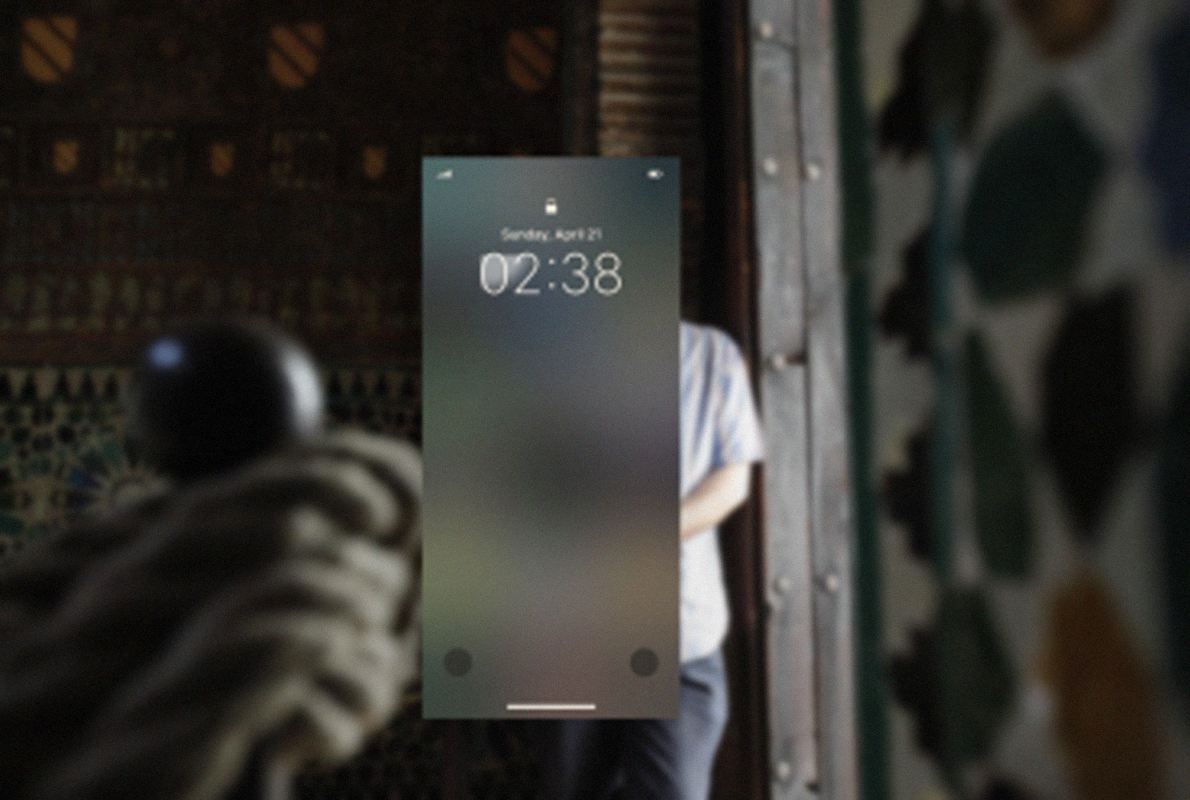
2:38
